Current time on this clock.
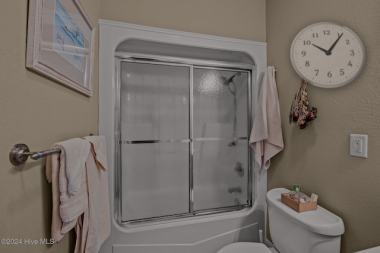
10:06
